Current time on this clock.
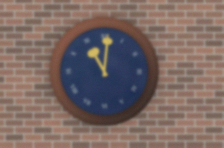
11:01
